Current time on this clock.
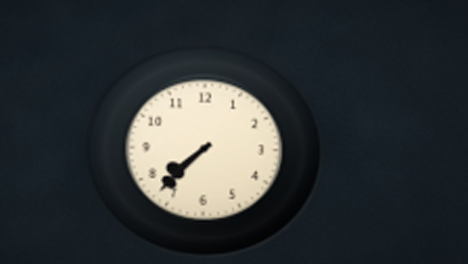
7:37
